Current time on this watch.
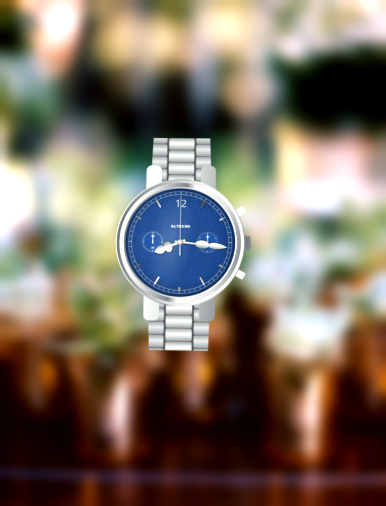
8:16
